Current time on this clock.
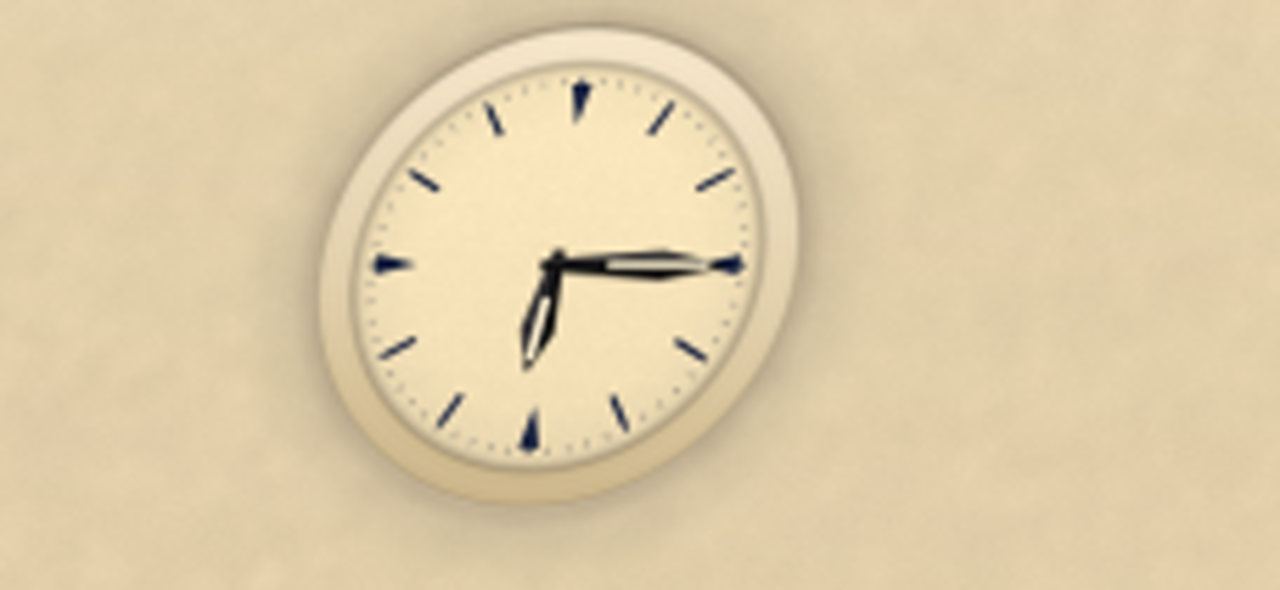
6:15
